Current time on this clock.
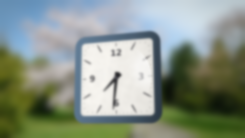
7:31
